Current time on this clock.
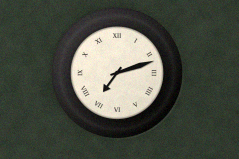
7:12
